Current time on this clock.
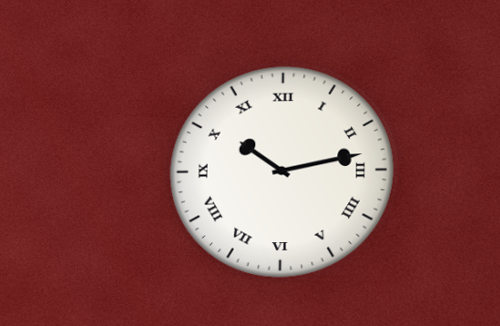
10:13
